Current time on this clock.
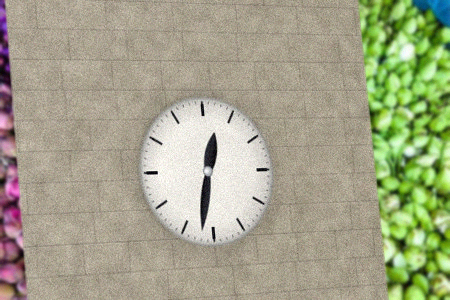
12:32
